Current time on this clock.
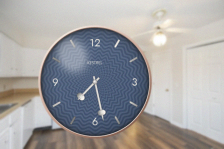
7:28
